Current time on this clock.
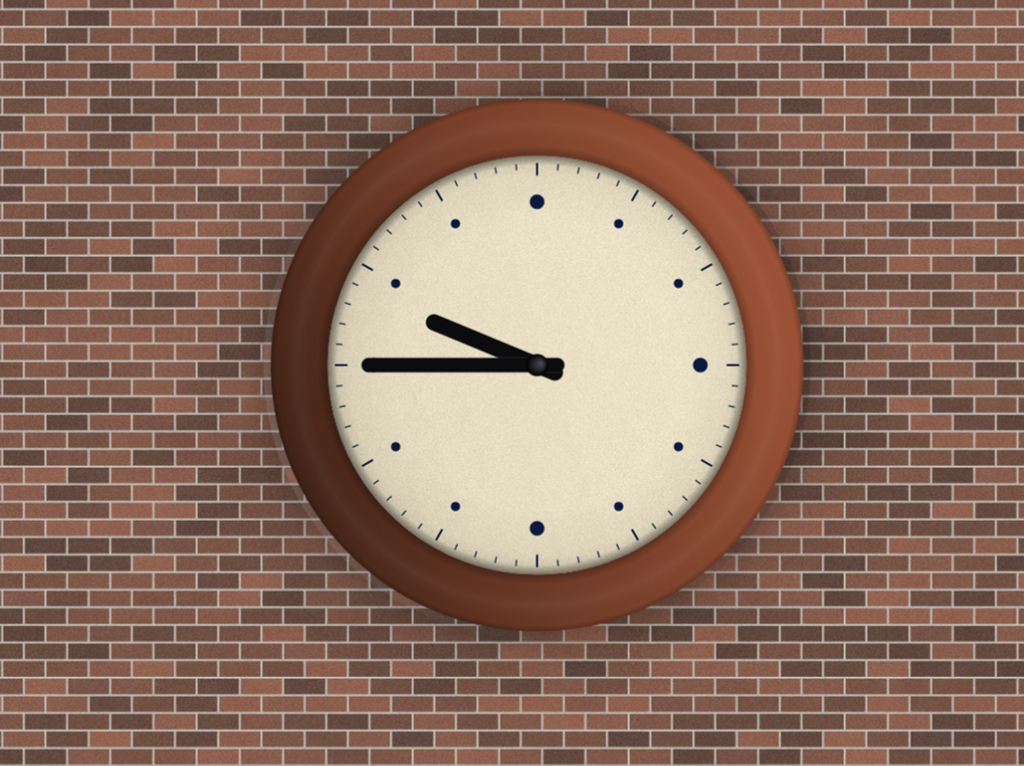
9:45
